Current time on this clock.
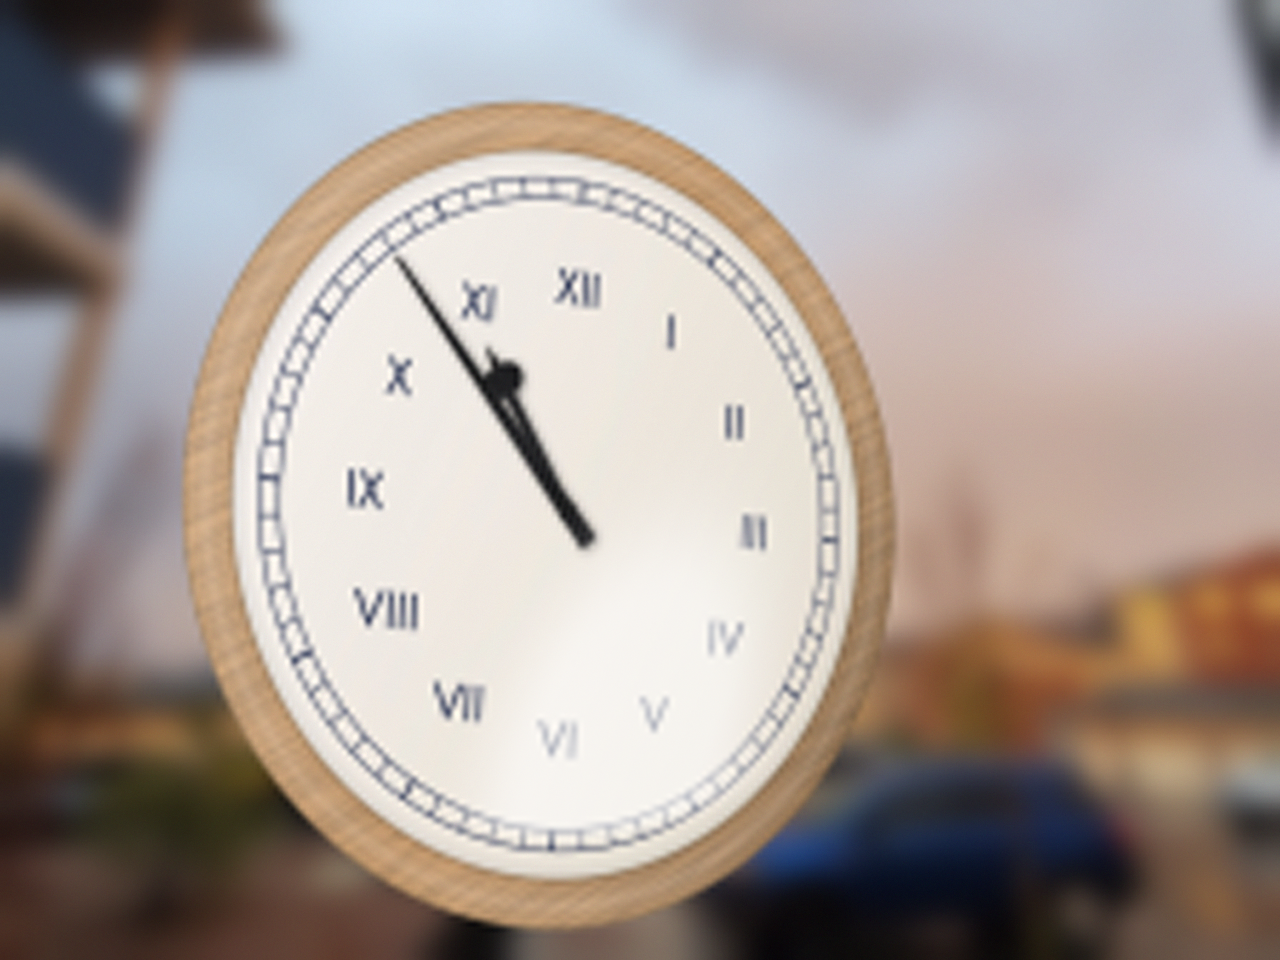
10:53
